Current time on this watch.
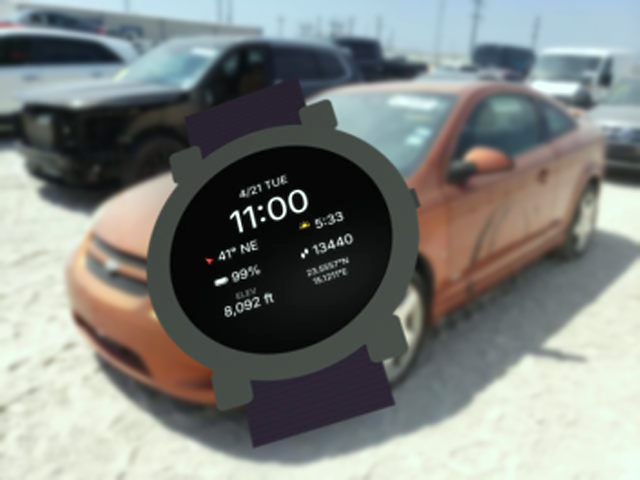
11:00
